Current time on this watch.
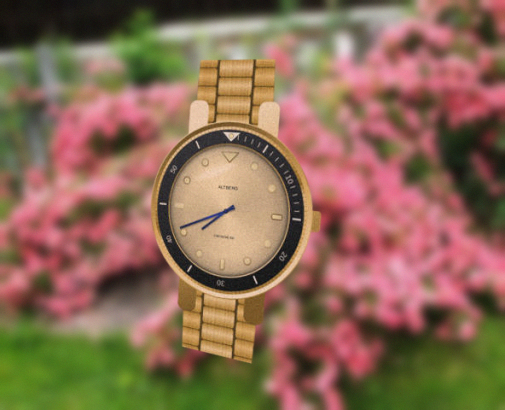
7:41
